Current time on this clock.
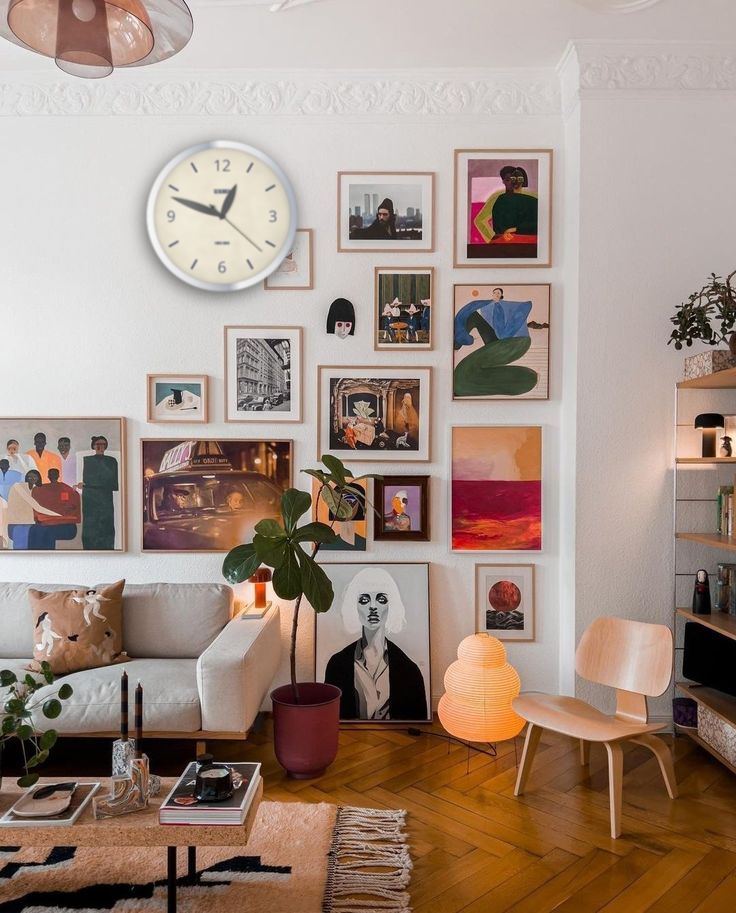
12:48:22
